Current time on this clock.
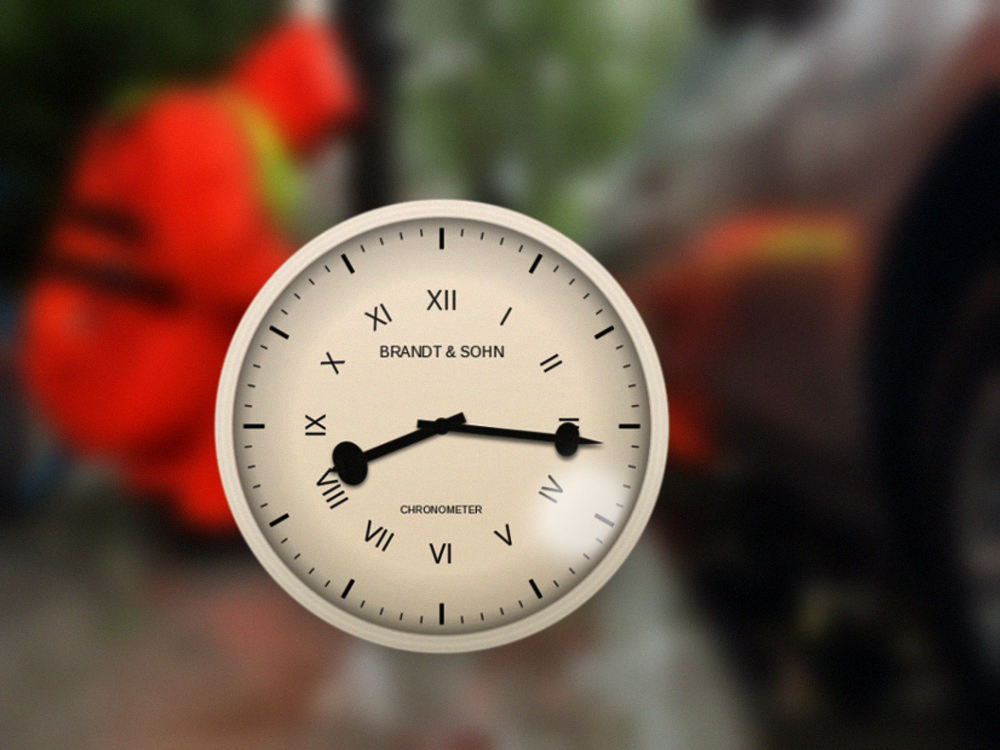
8:16
